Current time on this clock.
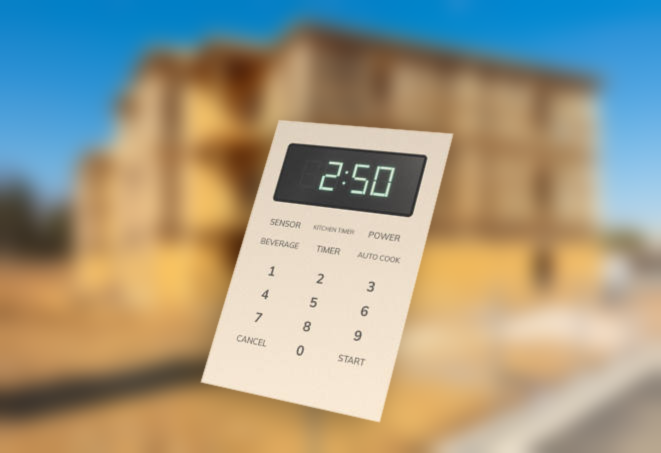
2:50
